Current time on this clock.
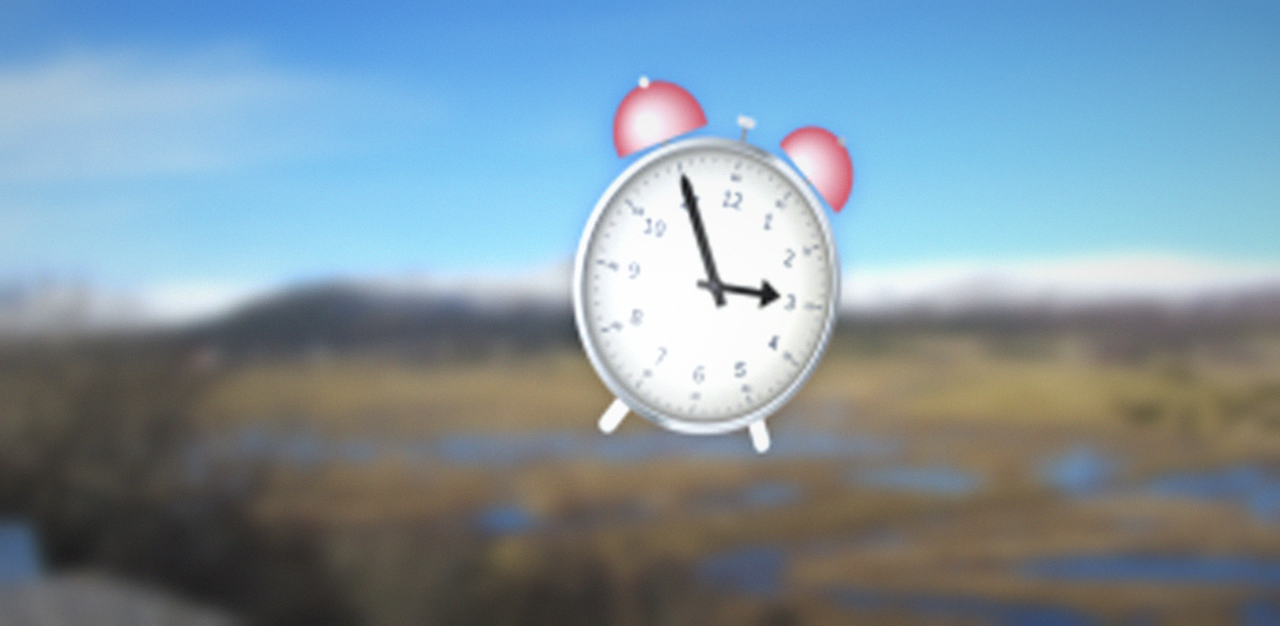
2:55
